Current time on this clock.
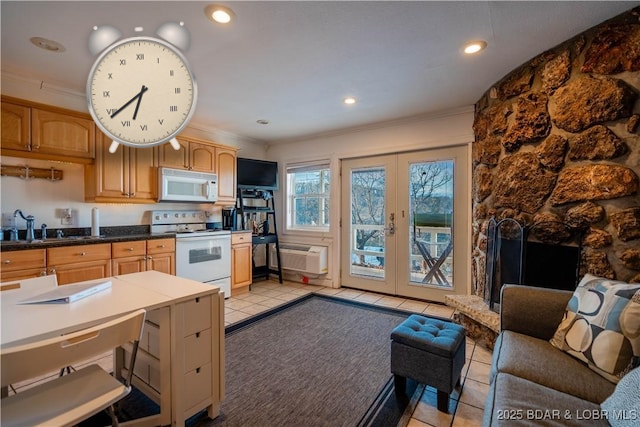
6:39
